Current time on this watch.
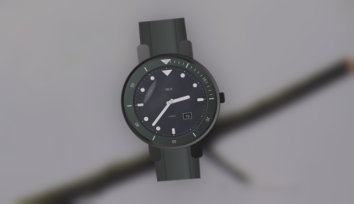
2:37
